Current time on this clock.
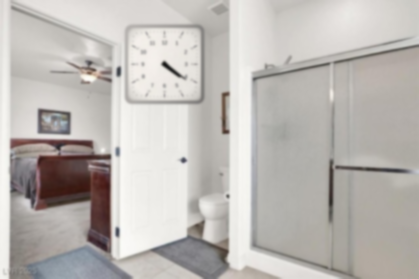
4:21
